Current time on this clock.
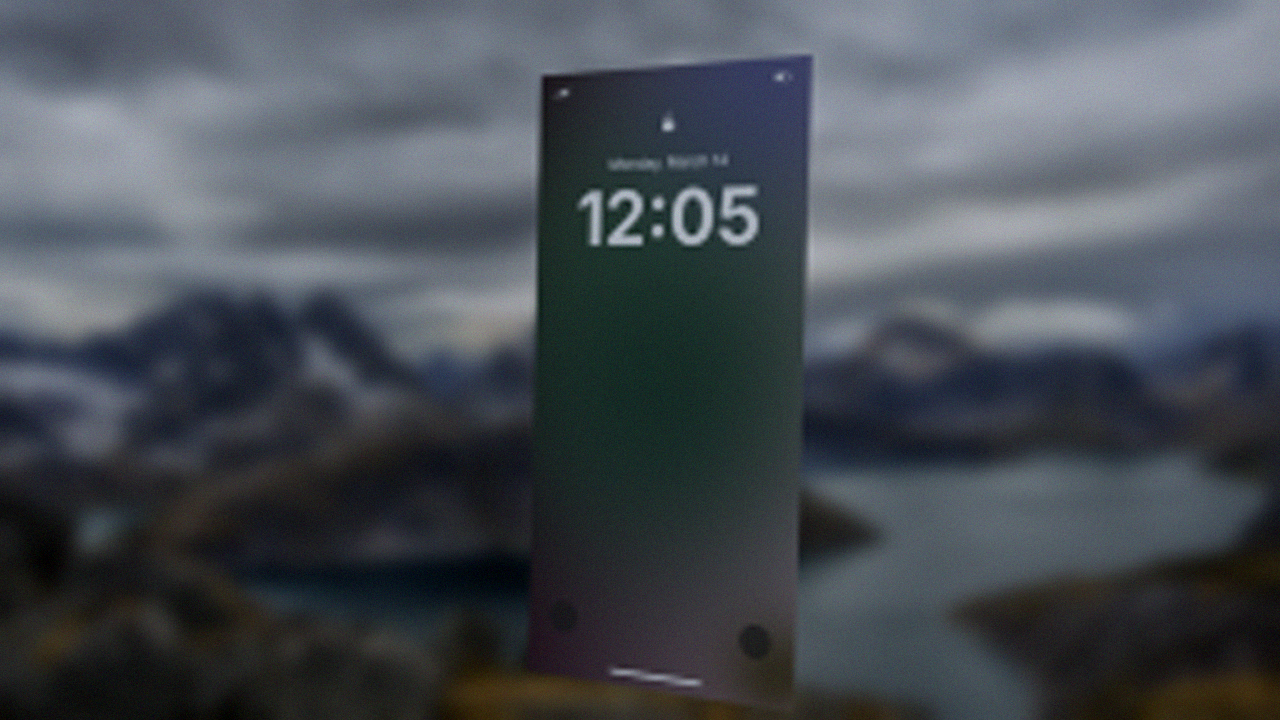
12:05
